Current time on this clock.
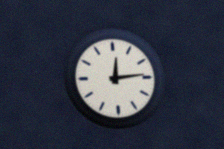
12:14
